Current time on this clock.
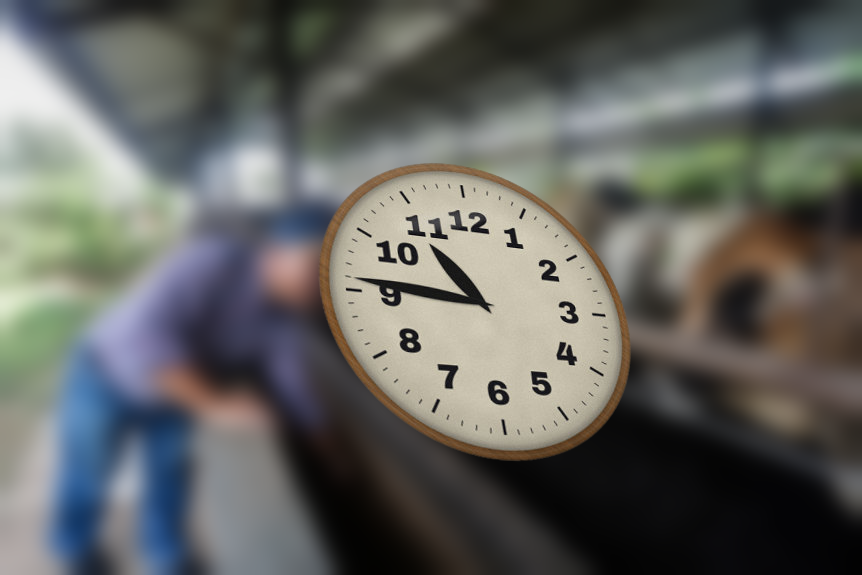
10:46
